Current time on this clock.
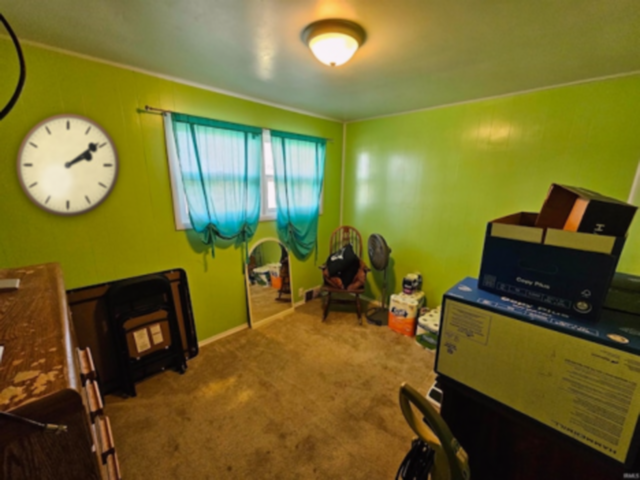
2:09
